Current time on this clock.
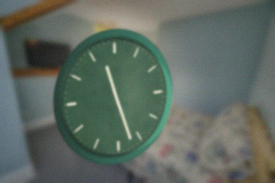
11:27
